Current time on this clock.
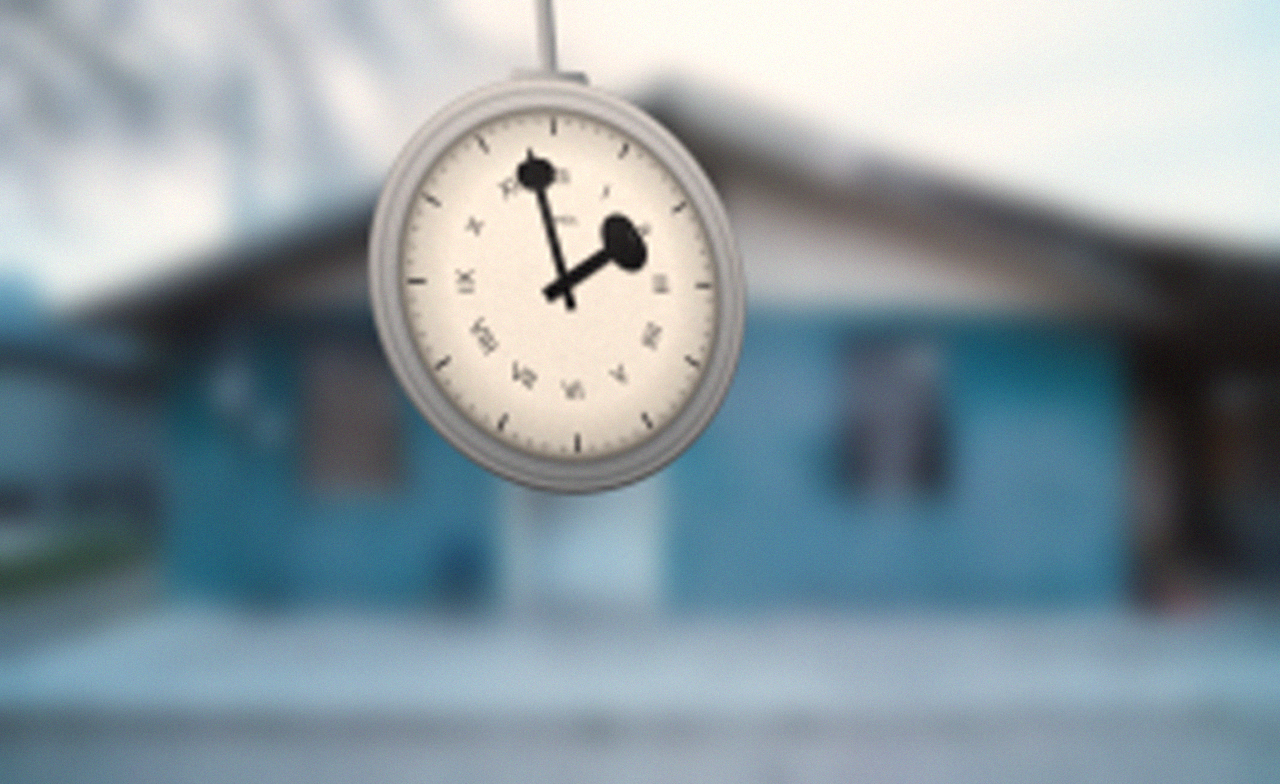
1:58
